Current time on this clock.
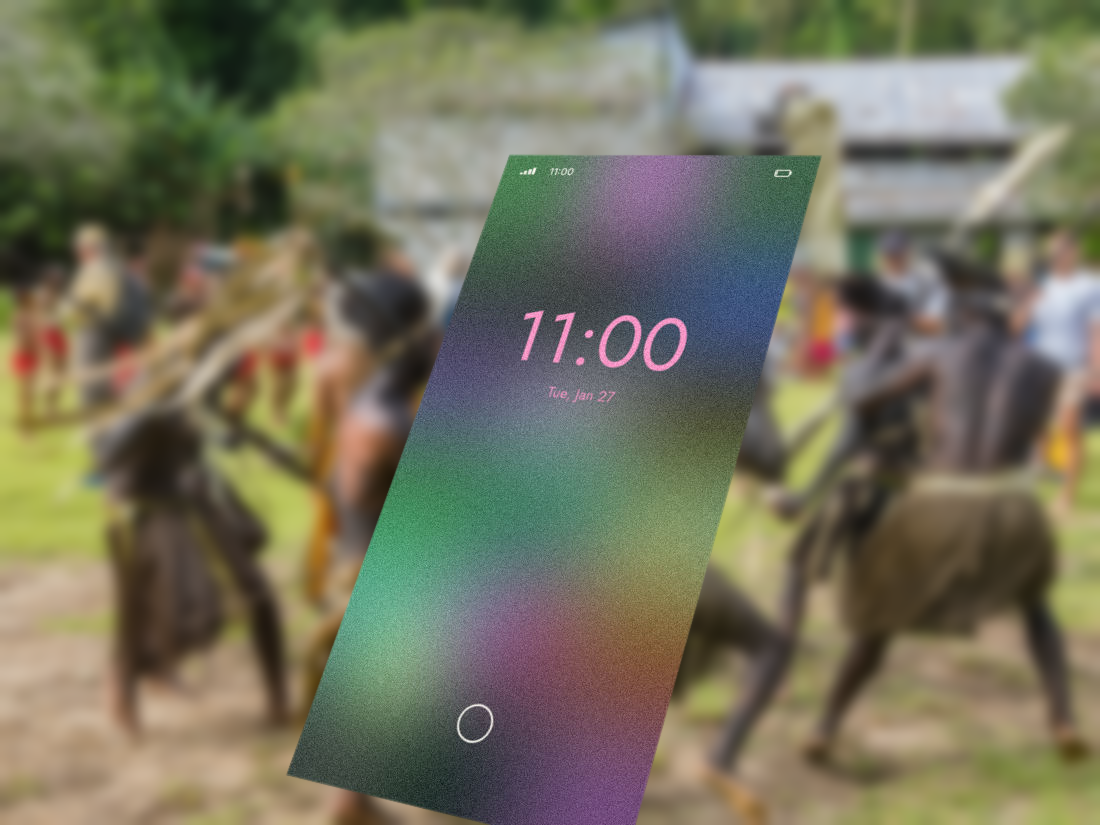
11:00
